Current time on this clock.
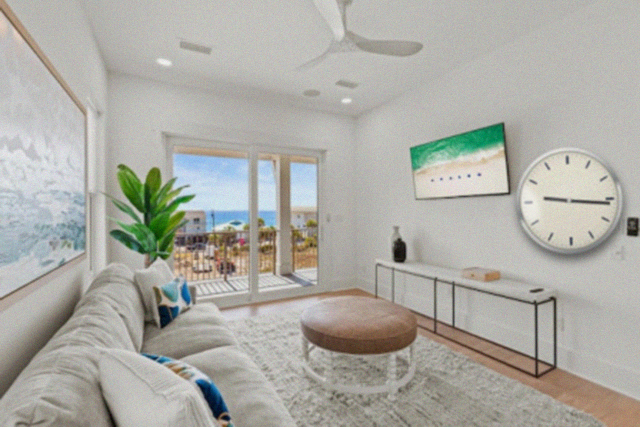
9:16
